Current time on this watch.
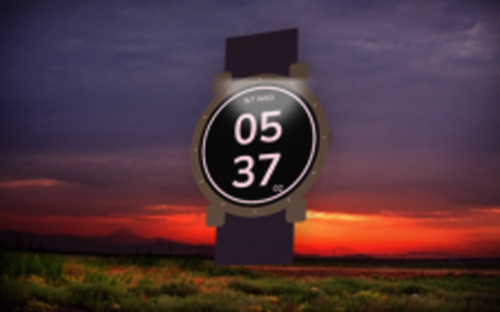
5:37
